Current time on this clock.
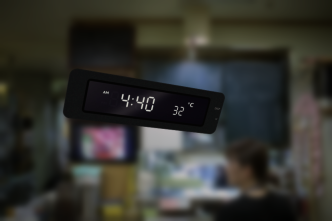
4:40
